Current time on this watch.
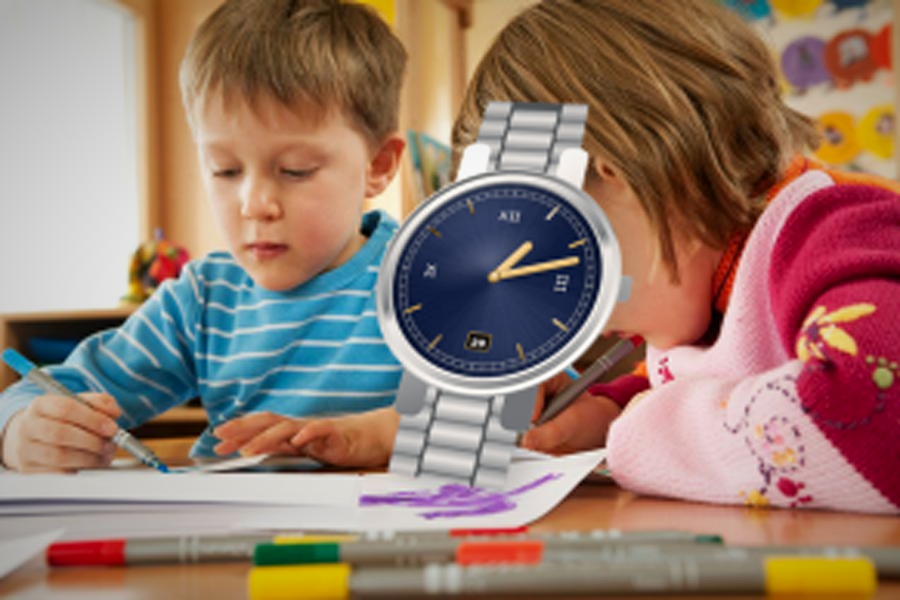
1:12
